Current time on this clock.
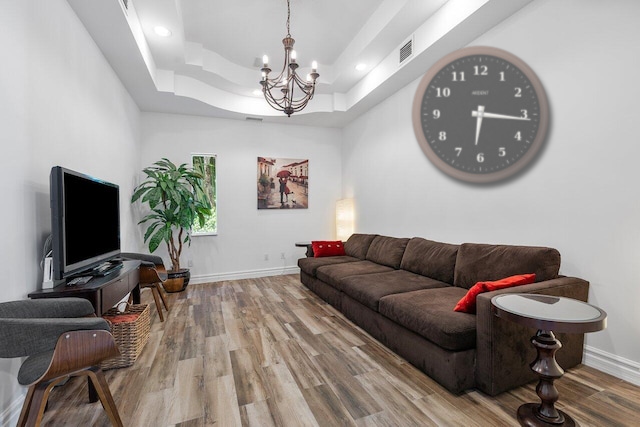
6:16
